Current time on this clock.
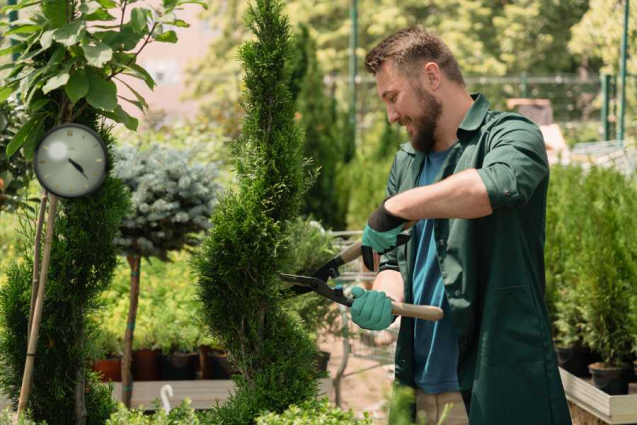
4:23
